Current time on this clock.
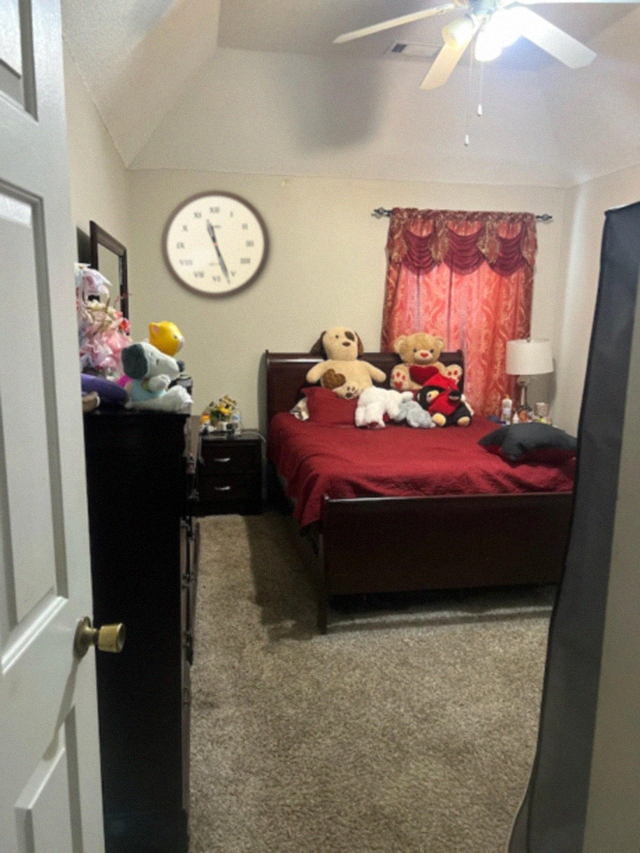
11:27
